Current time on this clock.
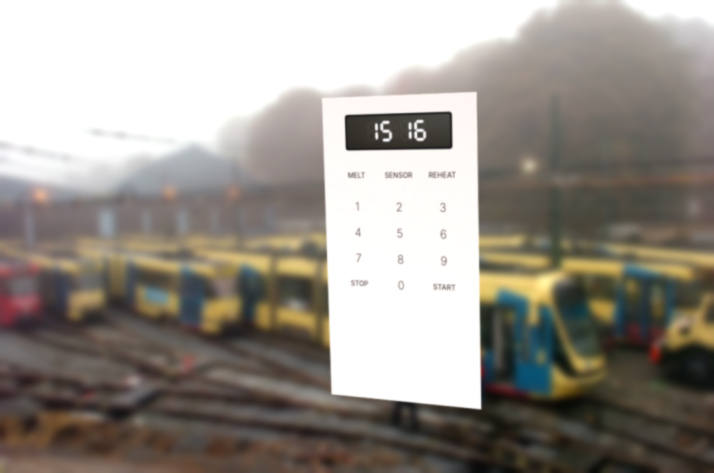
15:16
